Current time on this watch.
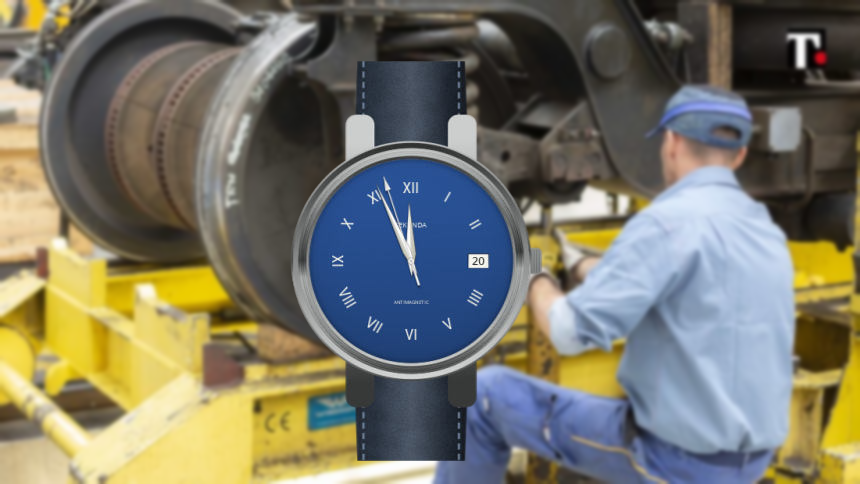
11:55:57
